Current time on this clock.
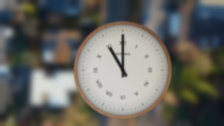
11:00
